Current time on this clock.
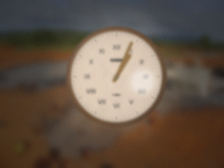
1:04
